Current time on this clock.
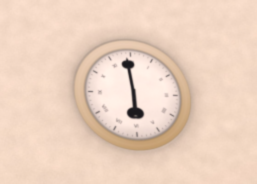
5:59
